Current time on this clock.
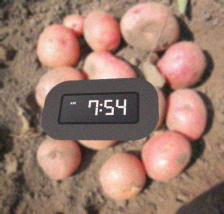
7:54
